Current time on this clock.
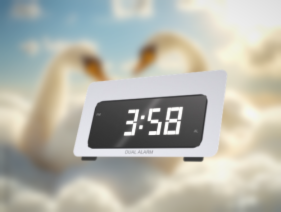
3:58
